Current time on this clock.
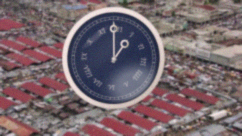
12:59
